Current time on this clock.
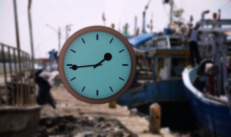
1:44
